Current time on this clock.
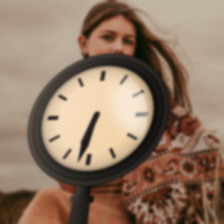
6:32
